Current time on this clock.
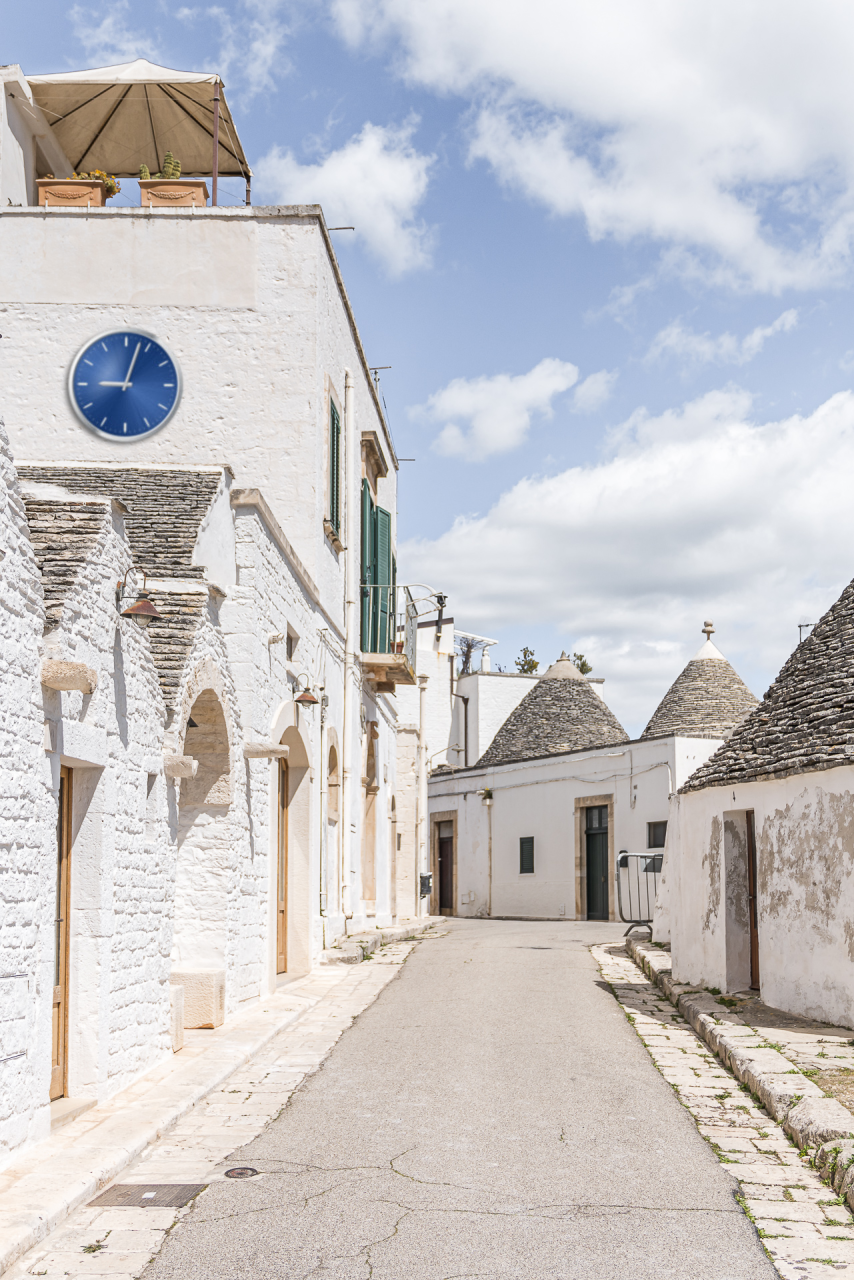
9:03
